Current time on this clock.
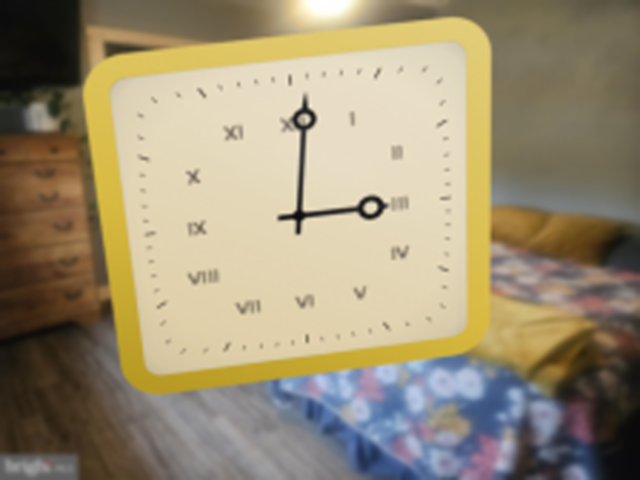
3:01
